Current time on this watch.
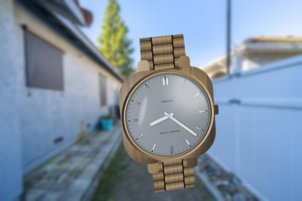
8:22
